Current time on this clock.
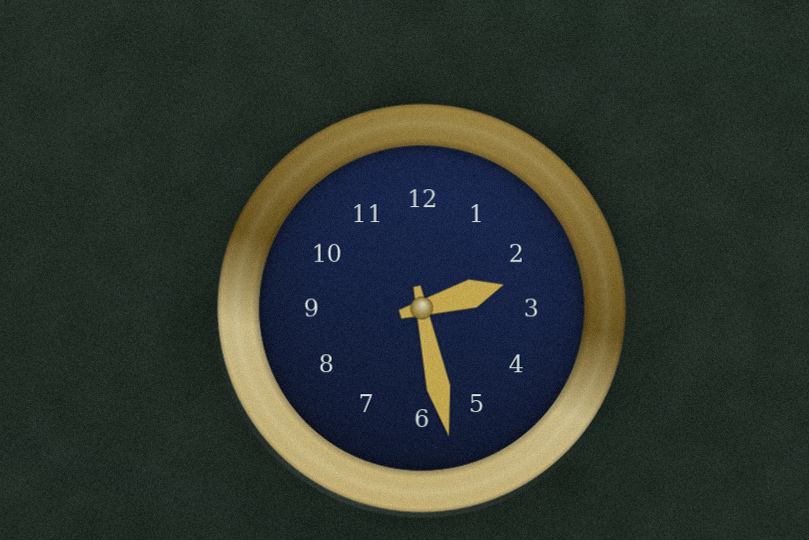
2:28
